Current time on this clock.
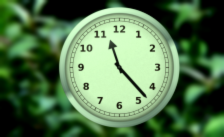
11:23
